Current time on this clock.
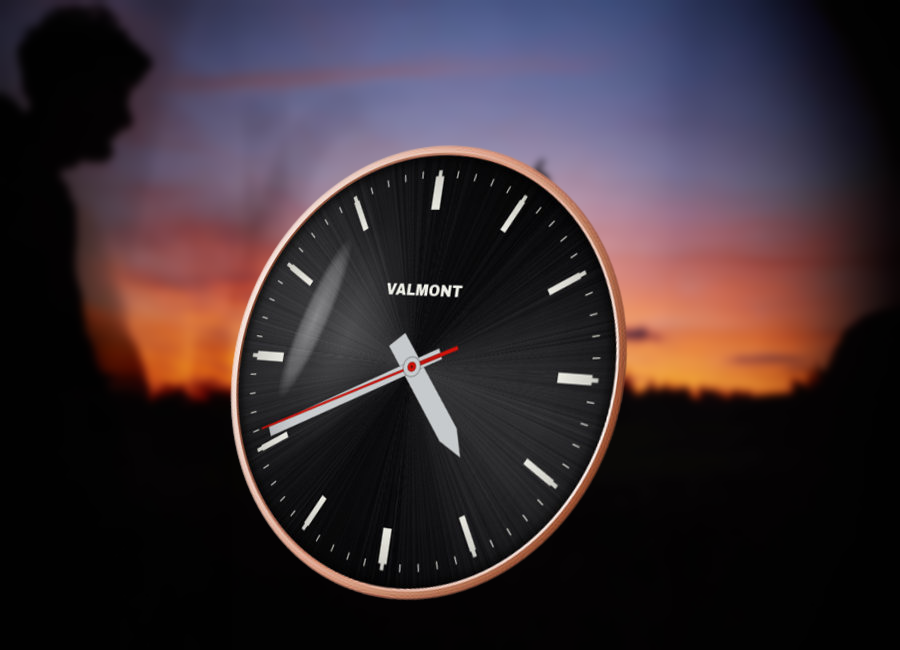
4:40:41
